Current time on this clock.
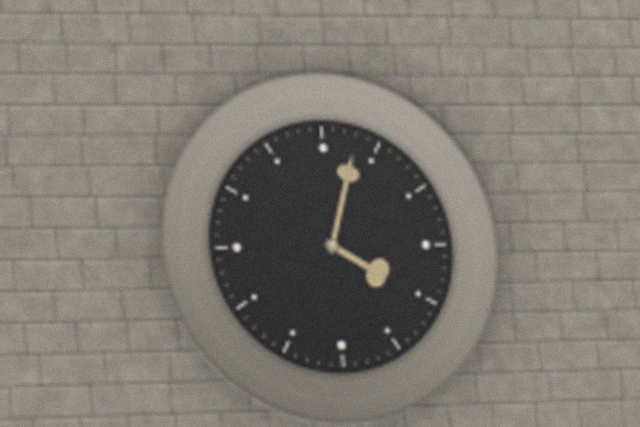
4:03
